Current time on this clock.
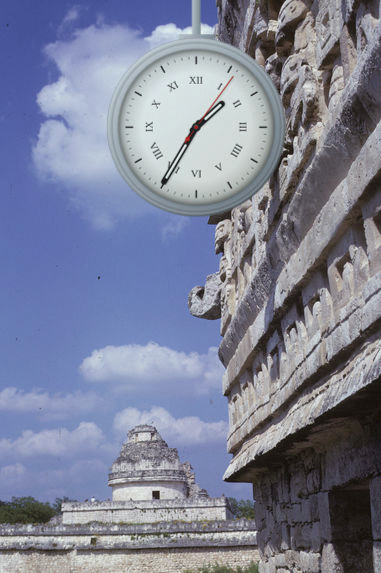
1:35:06
